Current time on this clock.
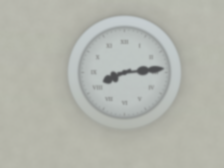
8:14
